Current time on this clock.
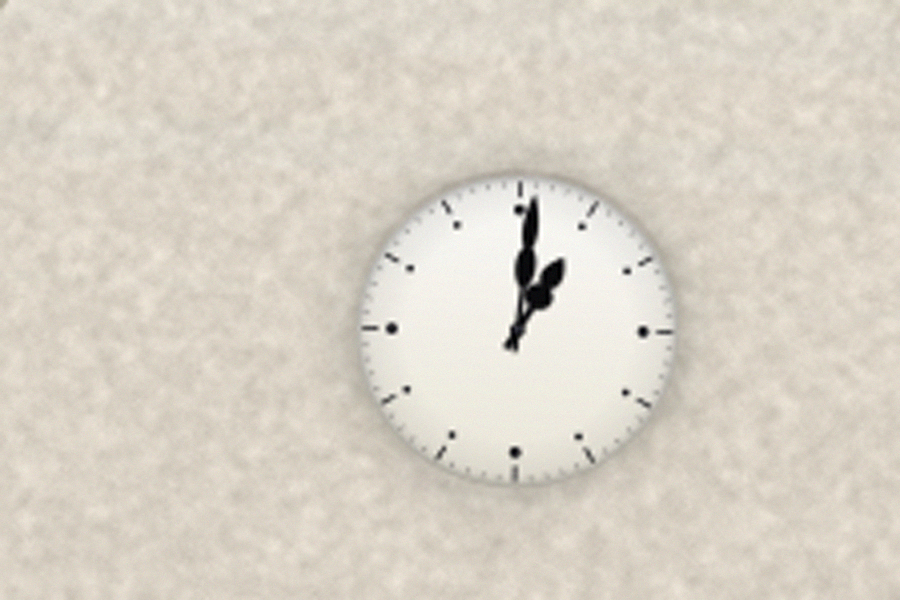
1:01
